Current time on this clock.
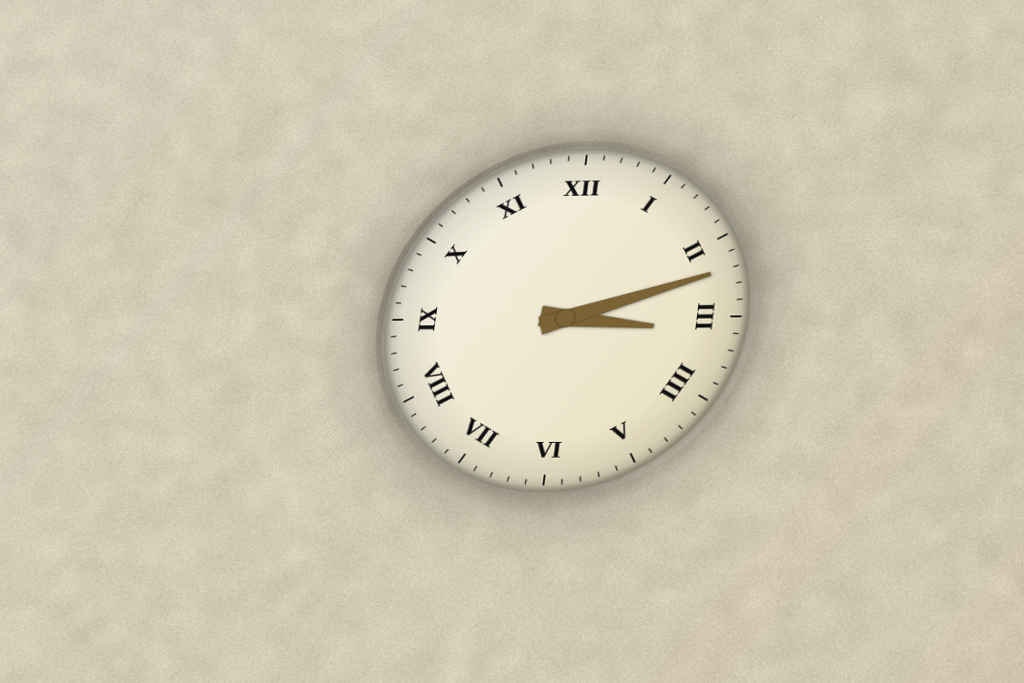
3:12
